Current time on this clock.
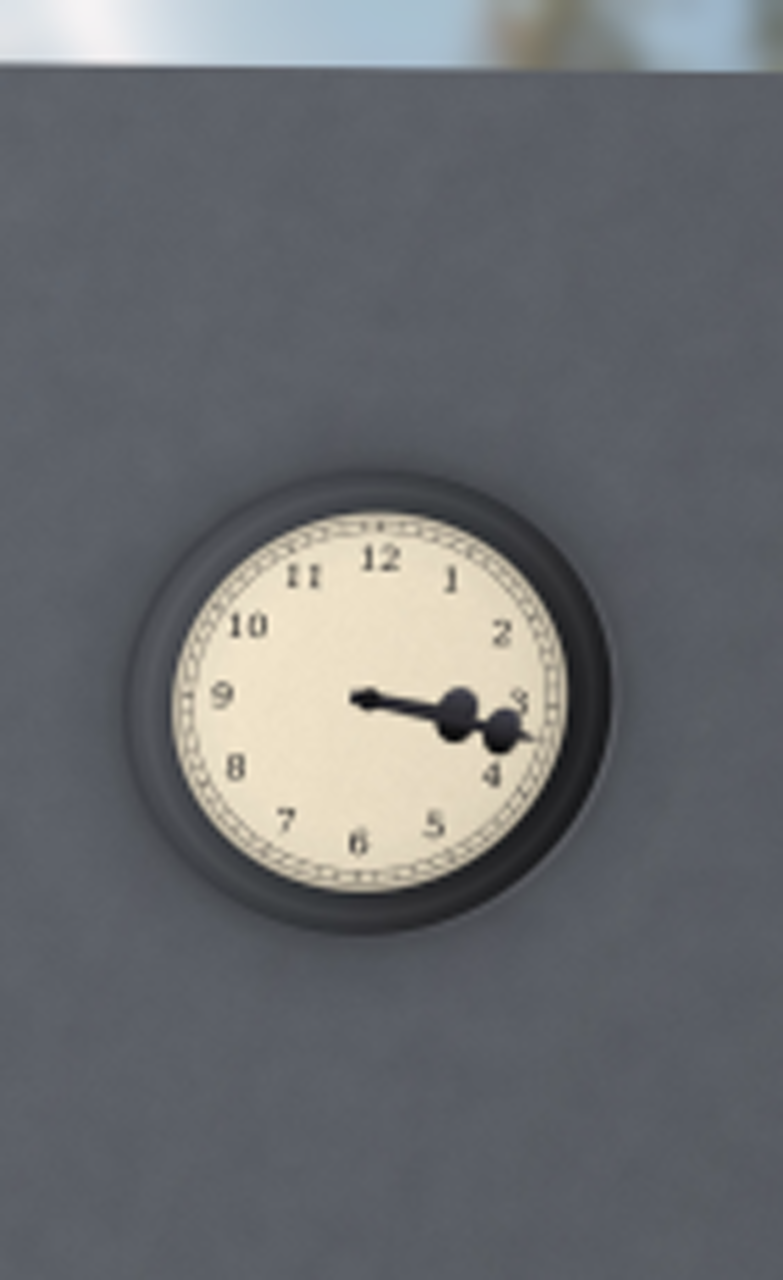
3:17
